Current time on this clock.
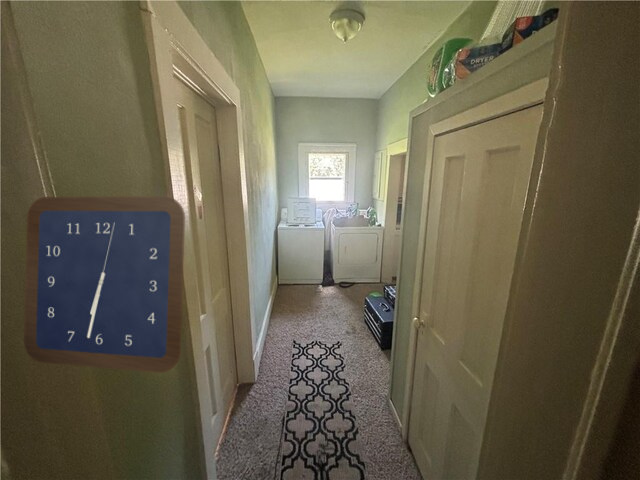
6:32:02
